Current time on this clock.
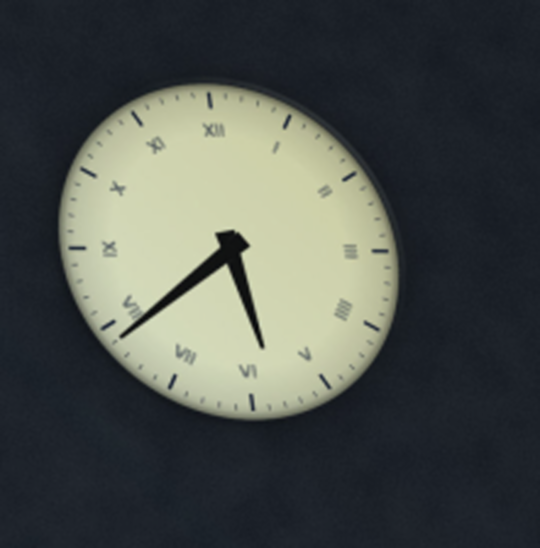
5:39
